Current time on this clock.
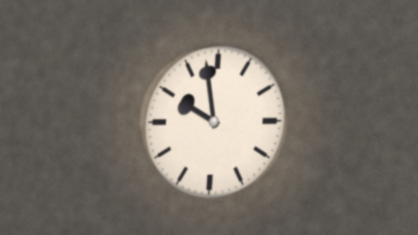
9:58
